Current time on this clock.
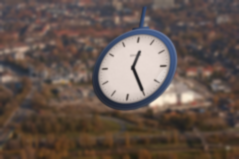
12:25
